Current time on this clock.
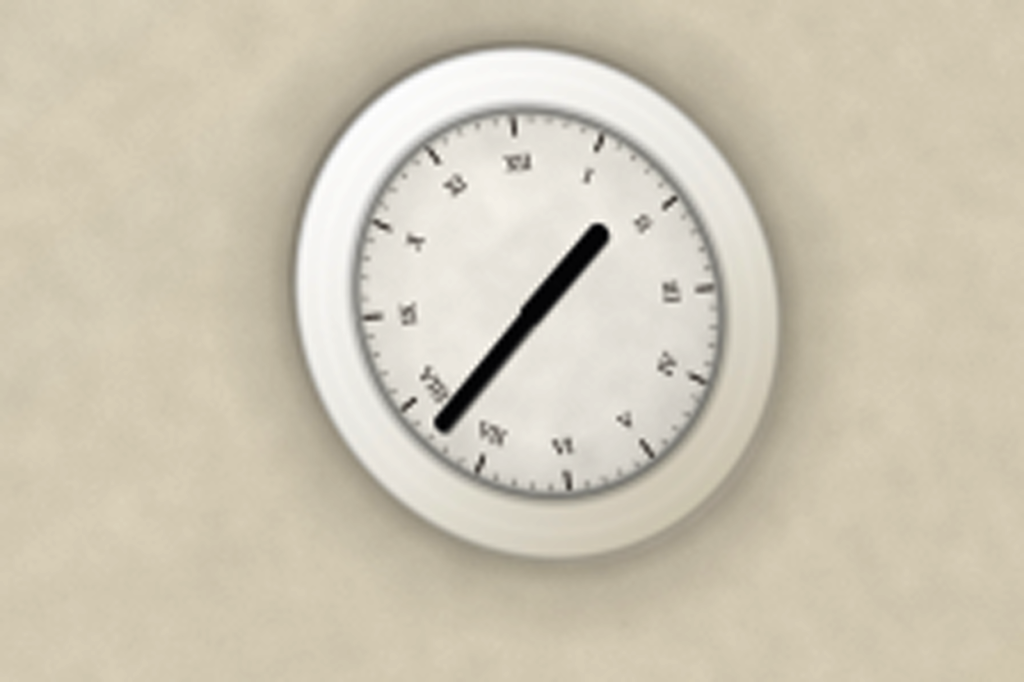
1:38
